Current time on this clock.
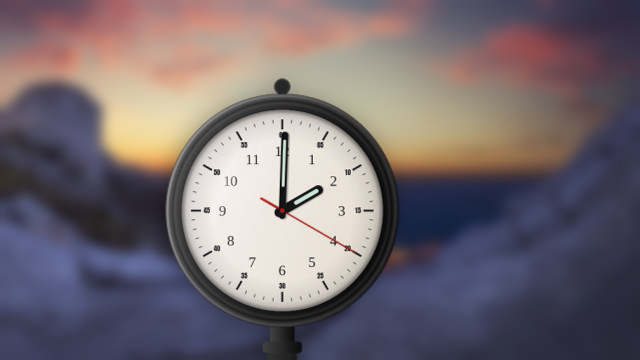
2:00:20
